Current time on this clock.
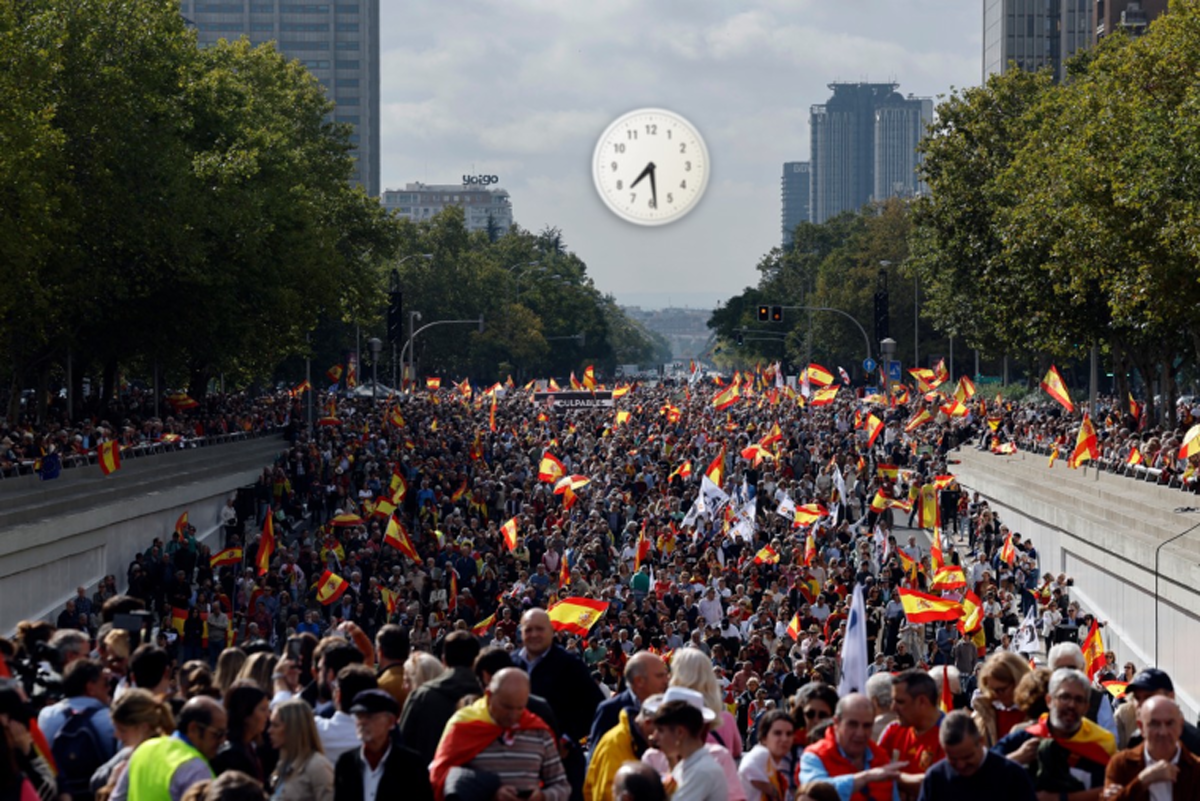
7:29
